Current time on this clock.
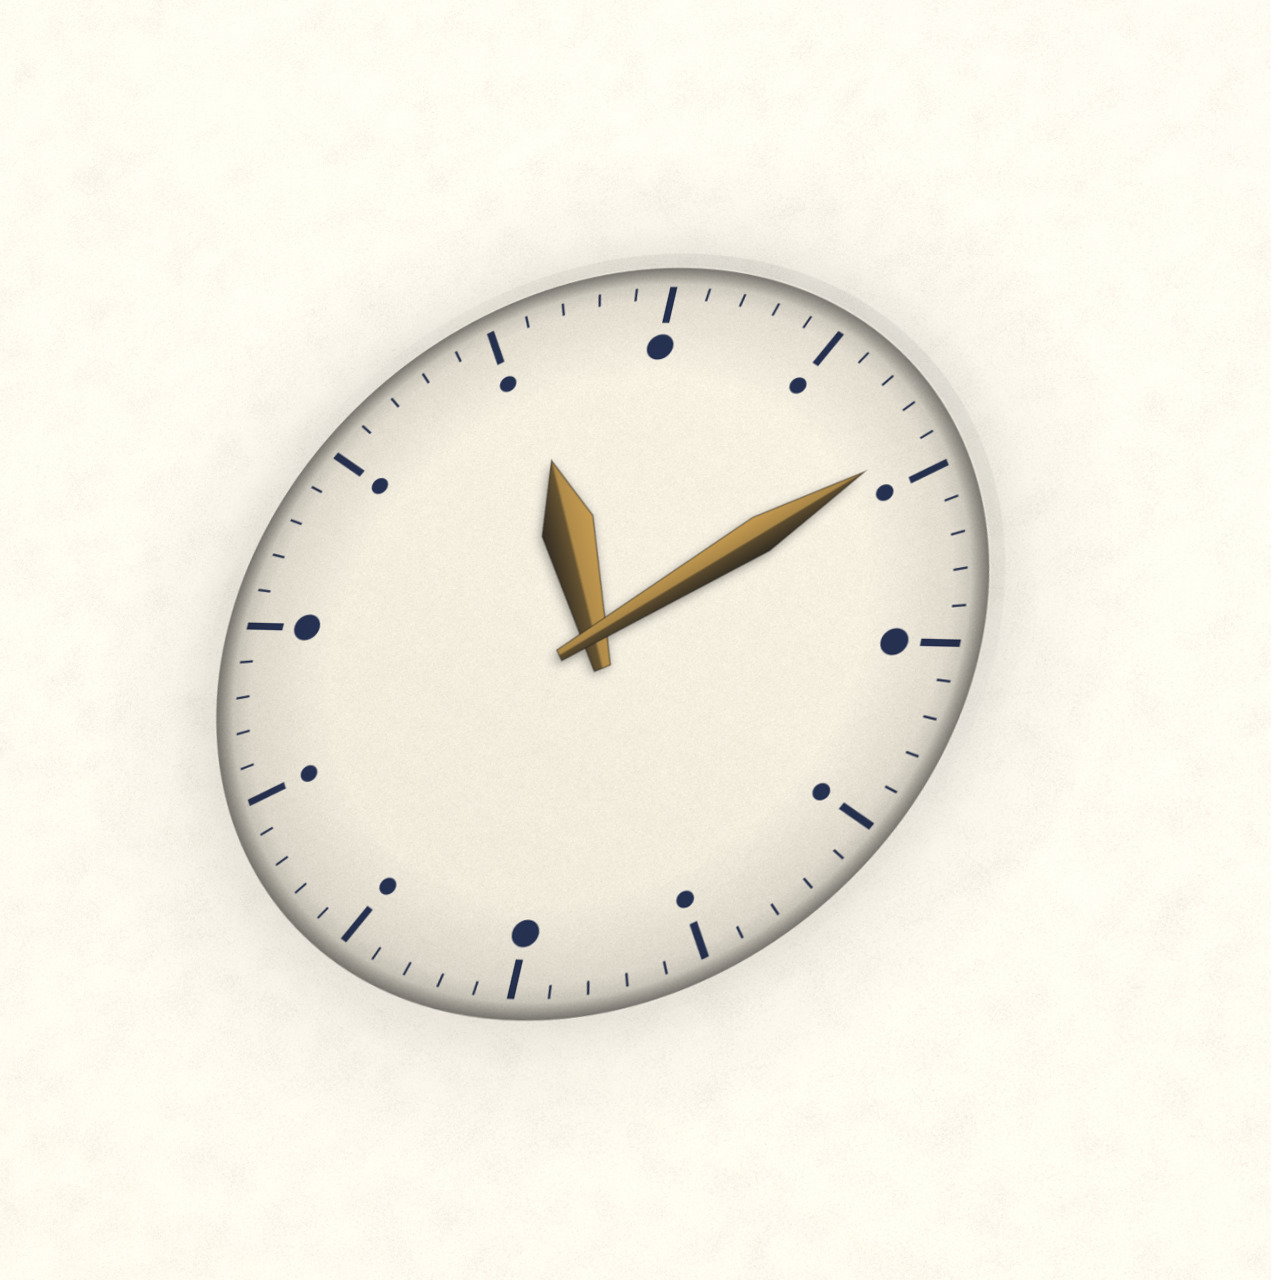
11:09
